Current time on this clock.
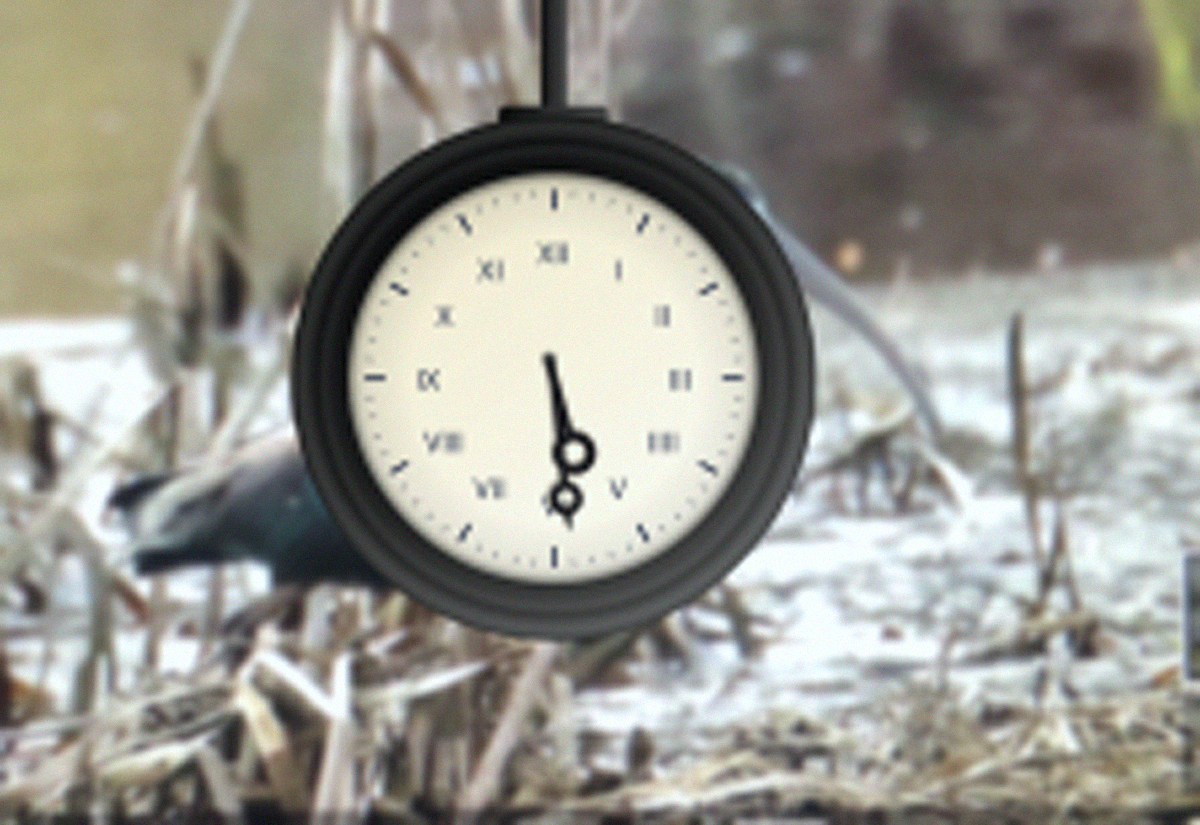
5:29
